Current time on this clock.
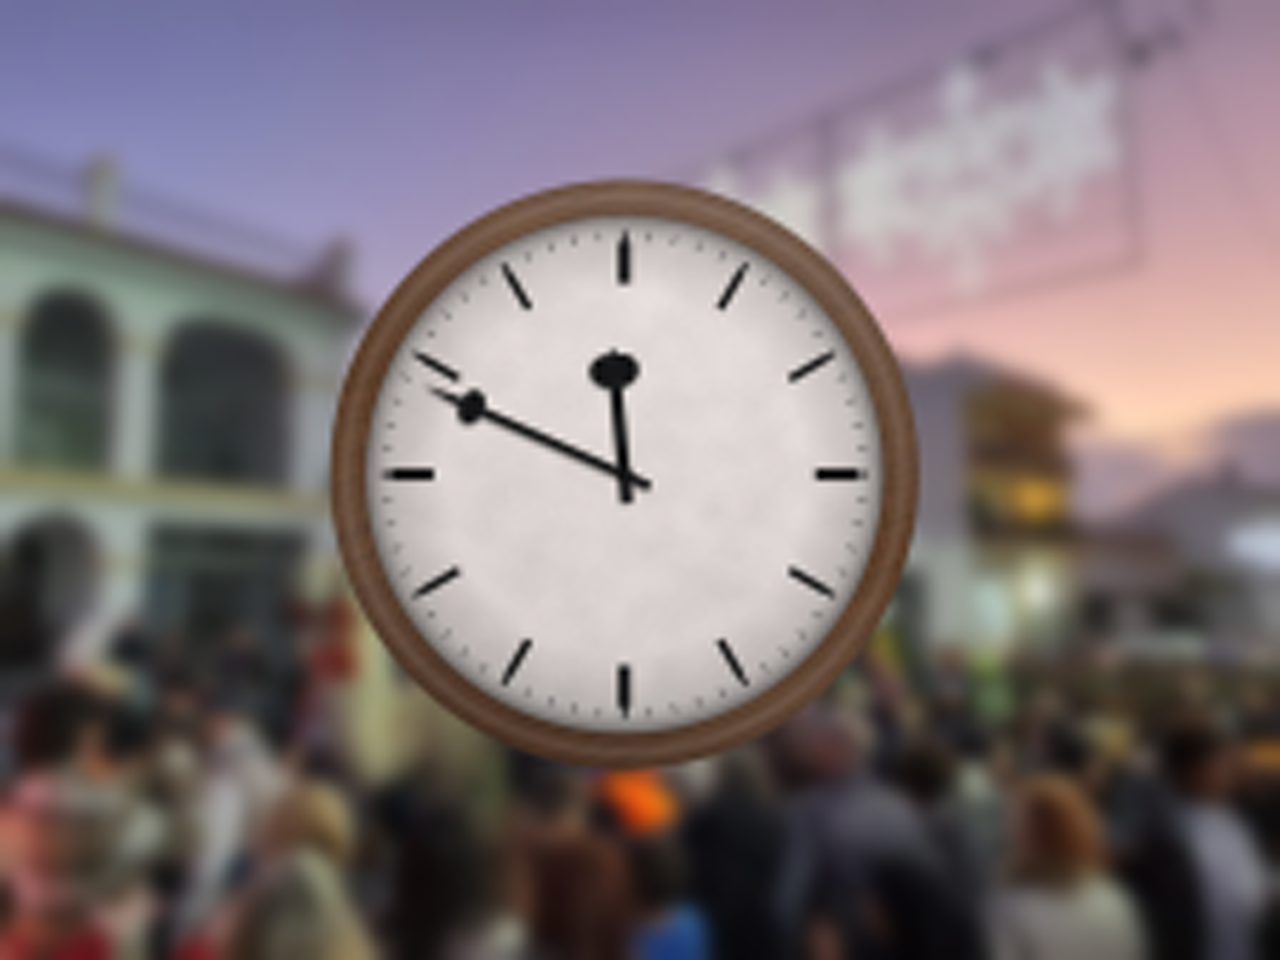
11:49
